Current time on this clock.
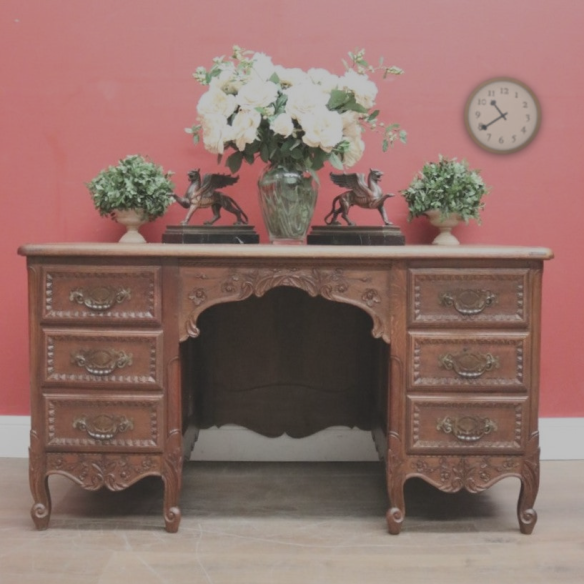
10:39
